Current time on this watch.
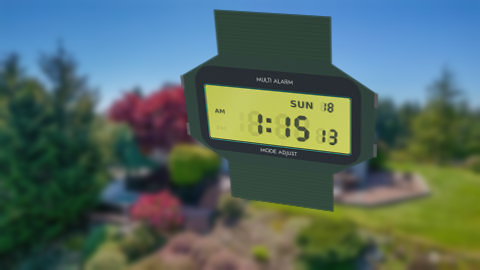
1:15:13
